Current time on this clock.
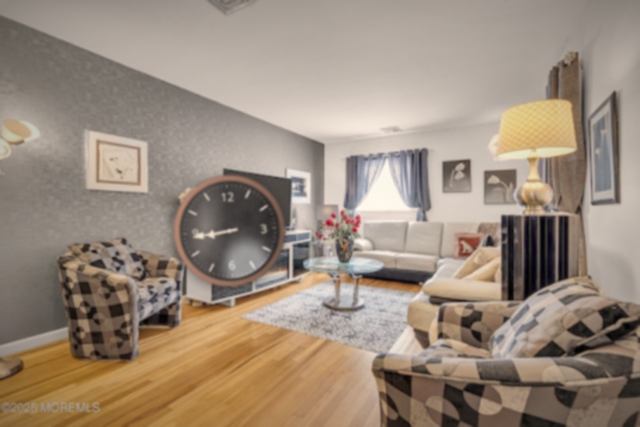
8:44
